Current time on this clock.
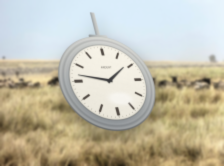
1:47
